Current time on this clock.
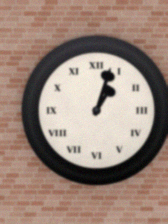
1:03
